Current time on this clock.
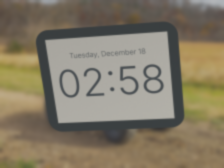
2:58
